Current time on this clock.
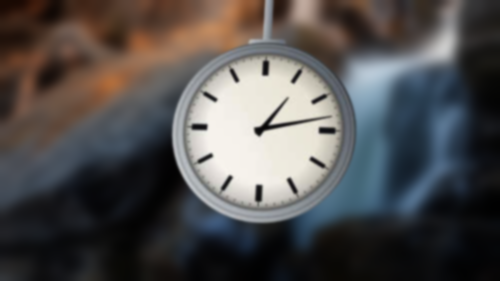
1:13
